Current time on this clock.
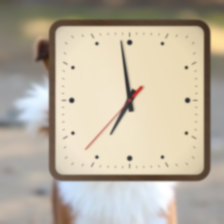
6:58:37
